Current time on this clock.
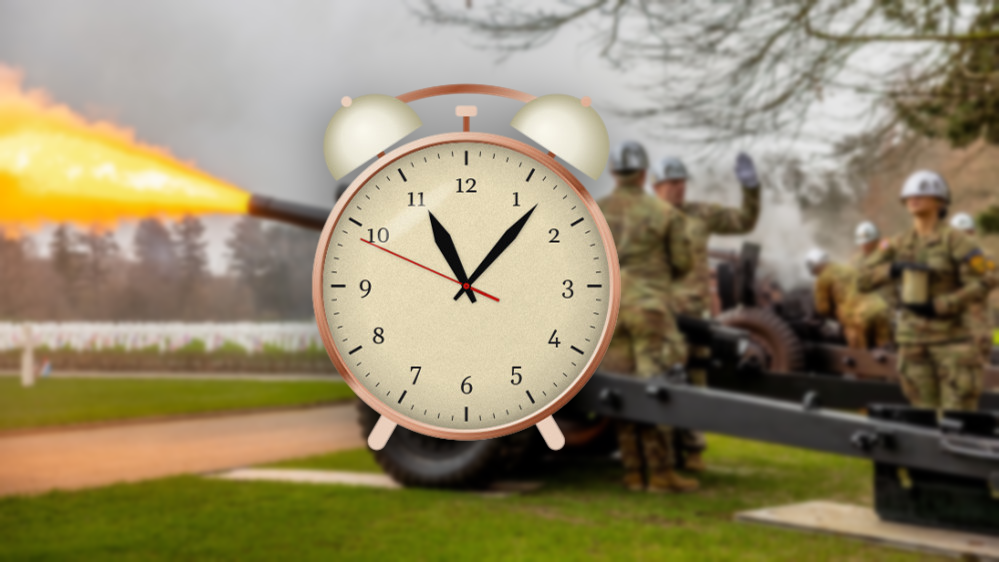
11:06:49
